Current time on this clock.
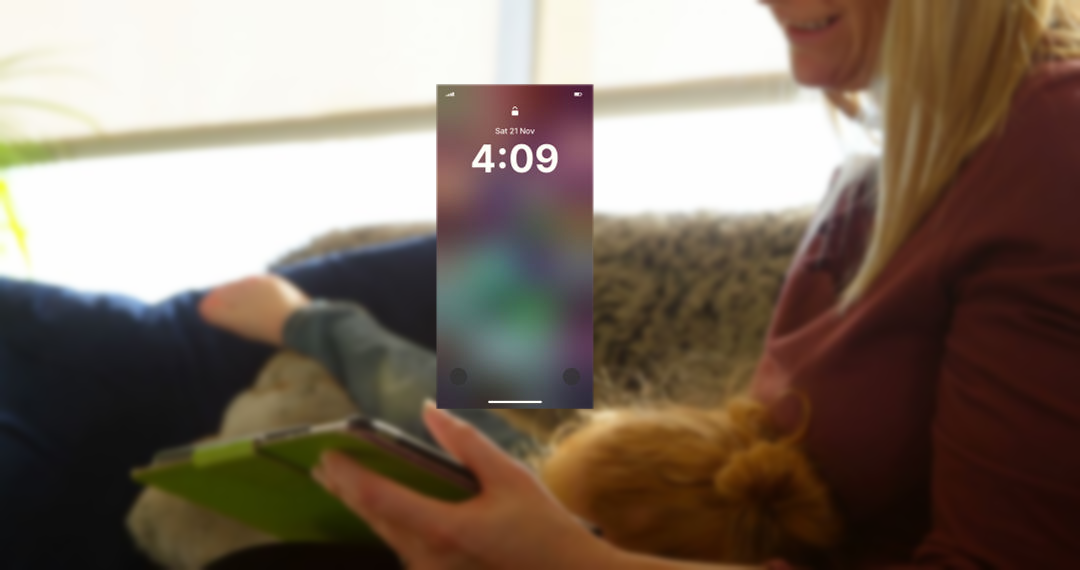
4:09
